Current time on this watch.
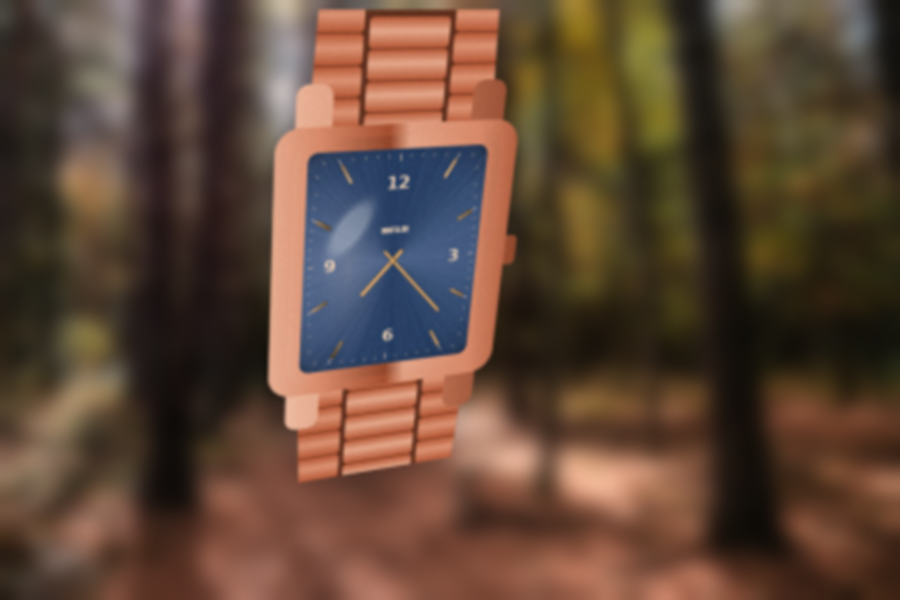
7:23
